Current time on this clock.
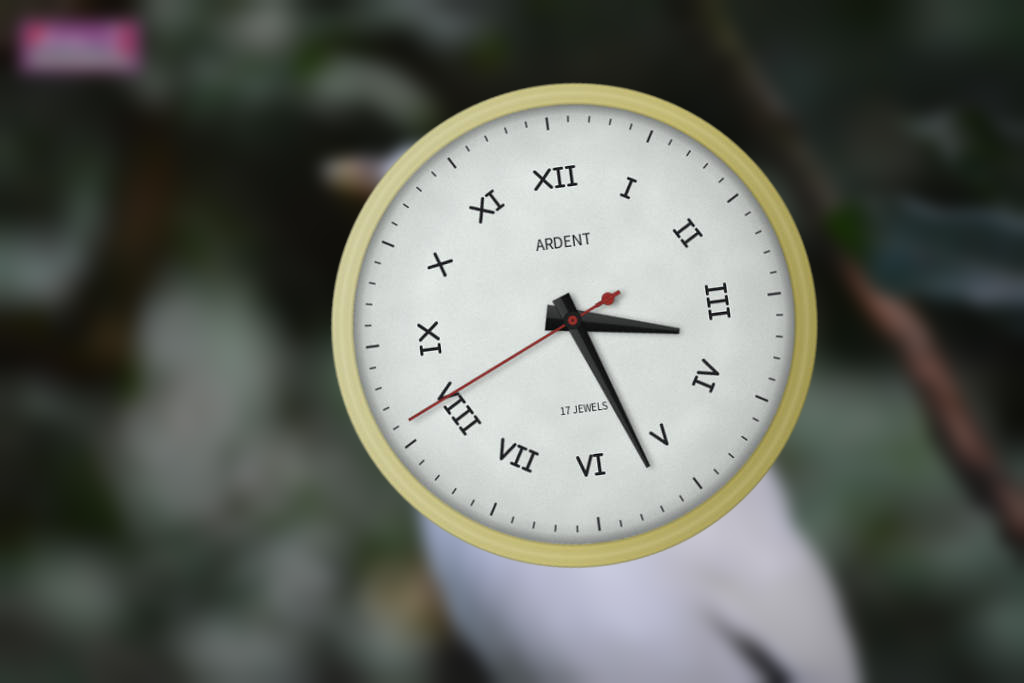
3:26:41
